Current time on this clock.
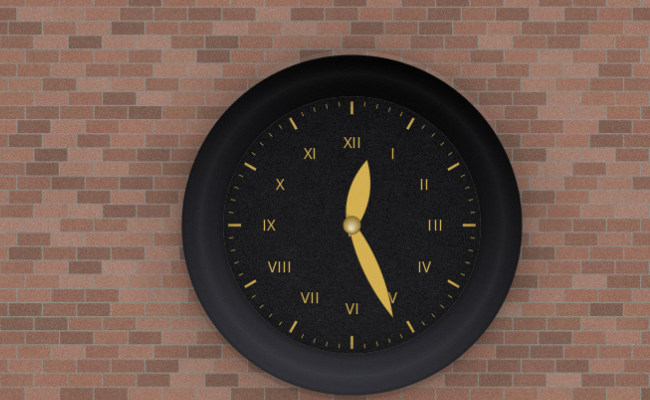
12:26
